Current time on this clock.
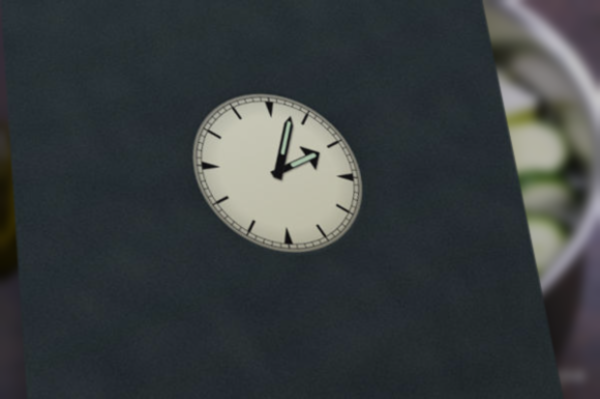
2:03
